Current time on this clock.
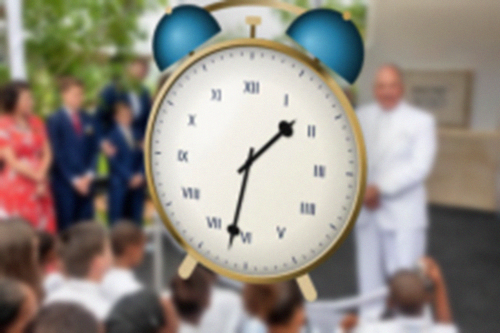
1:32
